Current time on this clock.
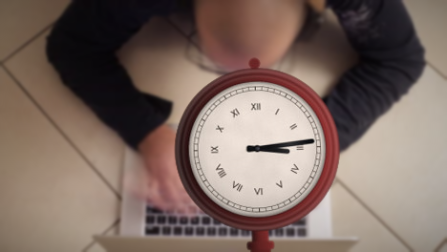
3:14
